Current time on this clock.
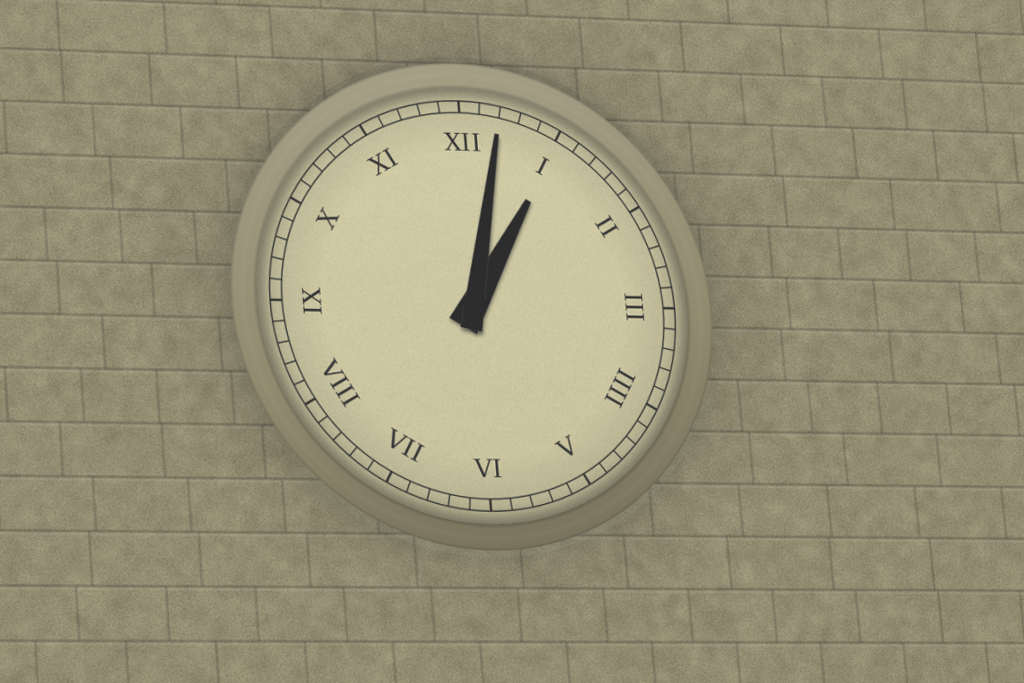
1:02
